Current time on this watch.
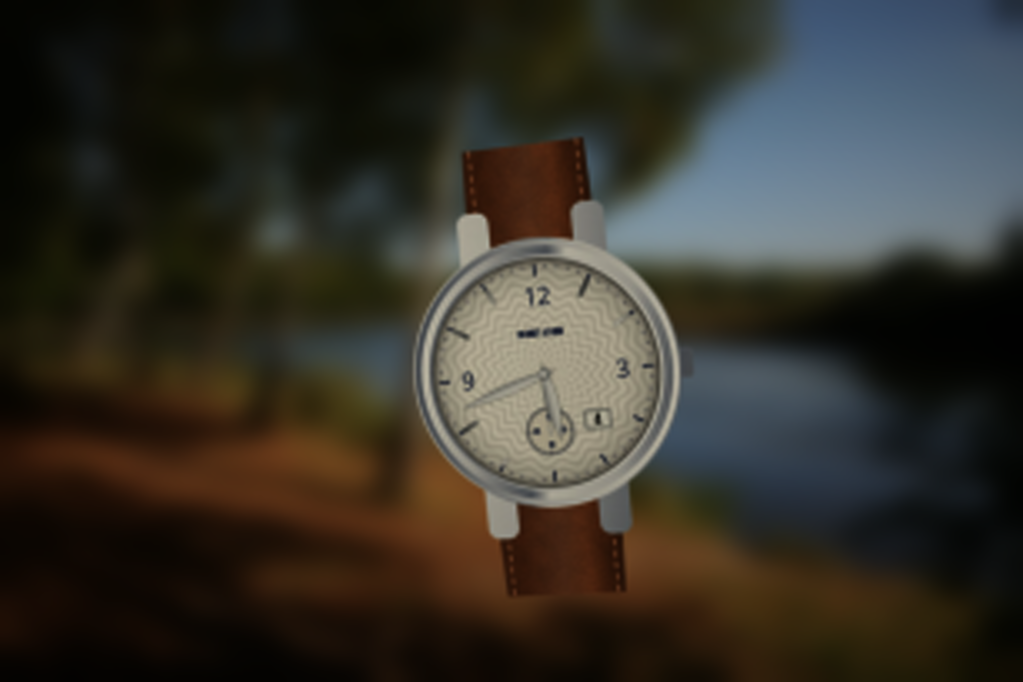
5:42
